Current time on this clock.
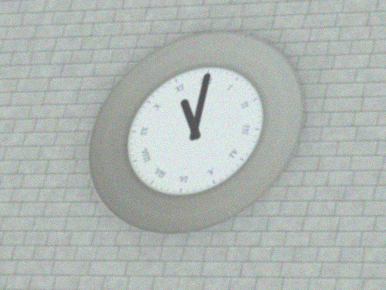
11:00
